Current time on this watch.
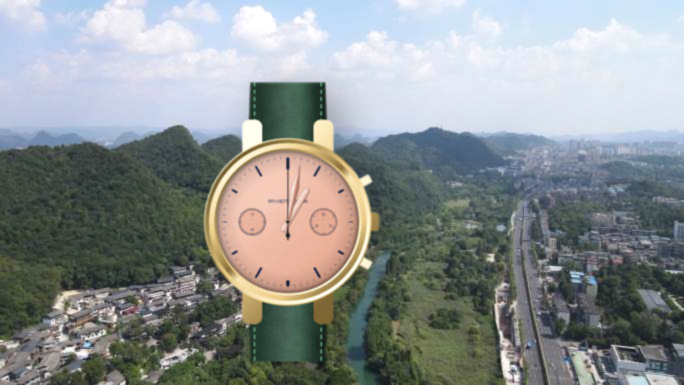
1:02
